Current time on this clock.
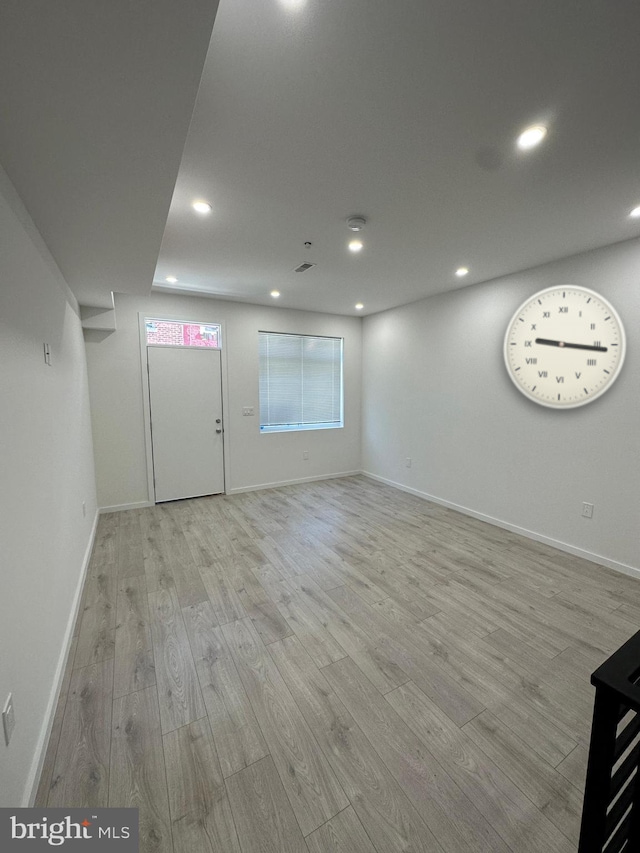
9:16
